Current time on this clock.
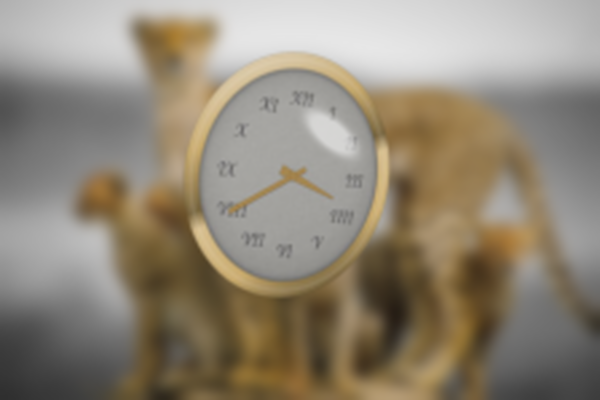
3:40
